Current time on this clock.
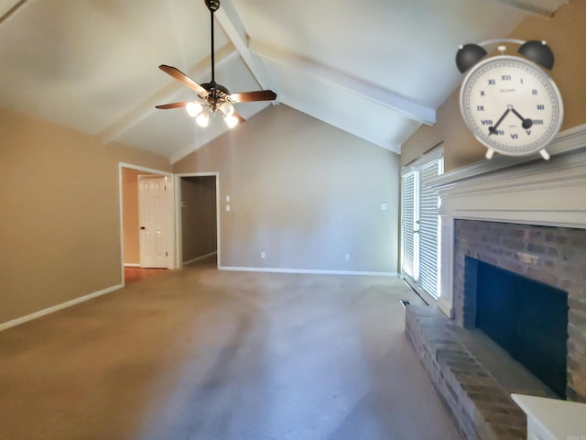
4:37
